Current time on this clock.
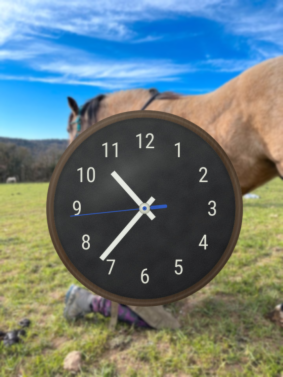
10:36:44
